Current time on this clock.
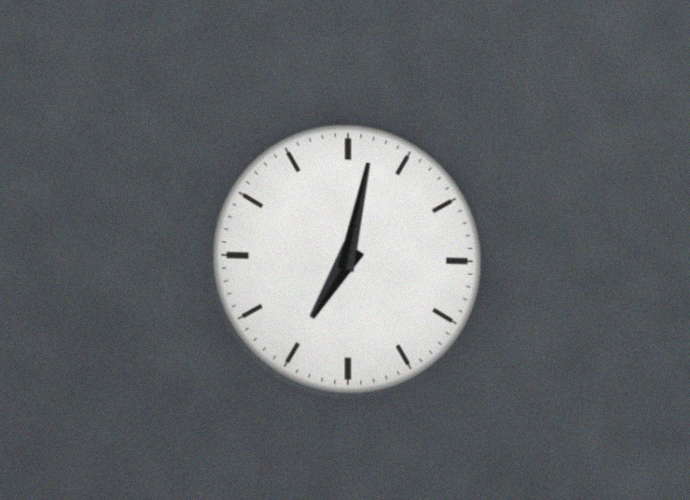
7:02
